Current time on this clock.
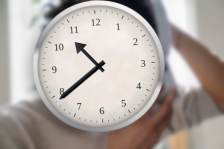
10:39
